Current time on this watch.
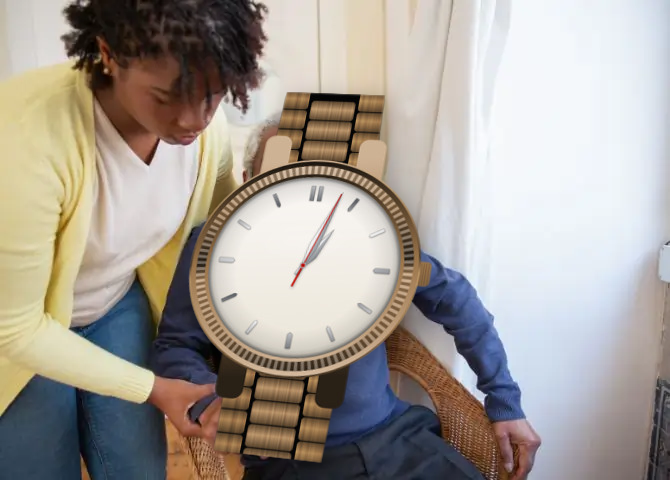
1:03:03
